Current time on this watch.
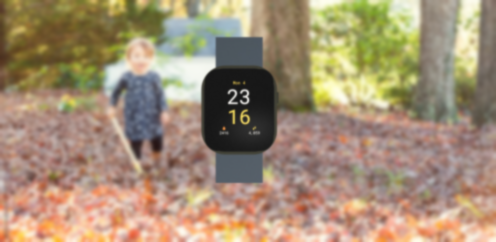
23:16
